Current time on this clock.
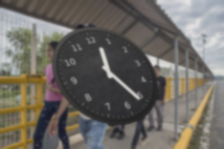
12:26
